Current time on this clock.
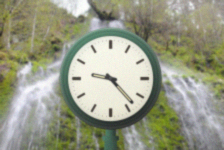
9:23
